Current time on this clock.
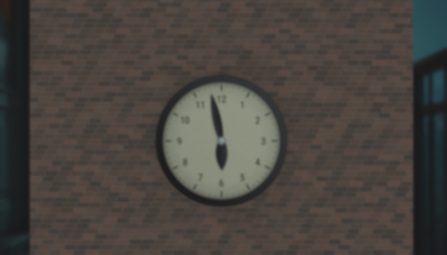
5:58
